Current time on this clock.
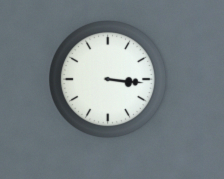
3:16
